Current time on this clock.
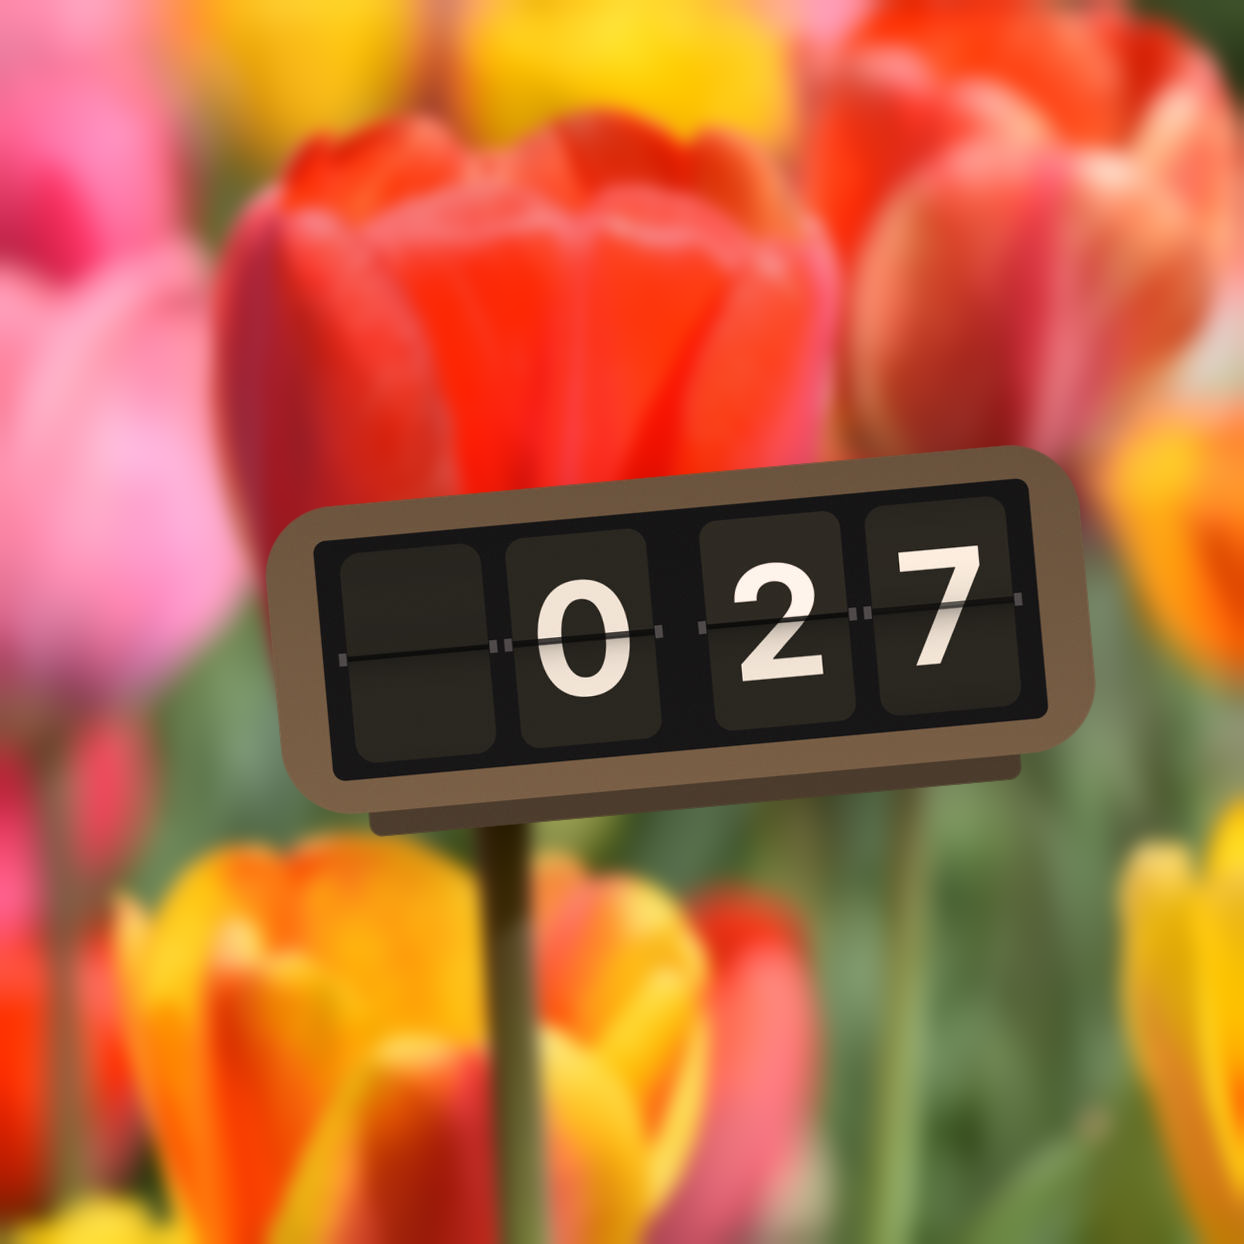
0:27
